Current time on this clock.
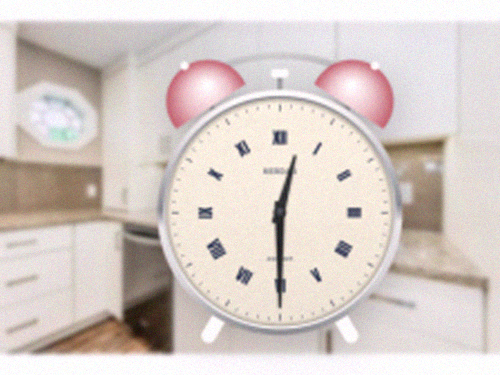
12:30
